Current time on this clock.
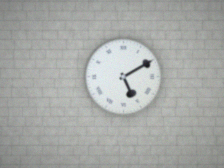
5:10
